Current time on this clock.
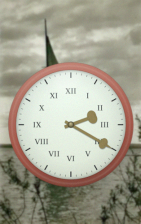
2:20
